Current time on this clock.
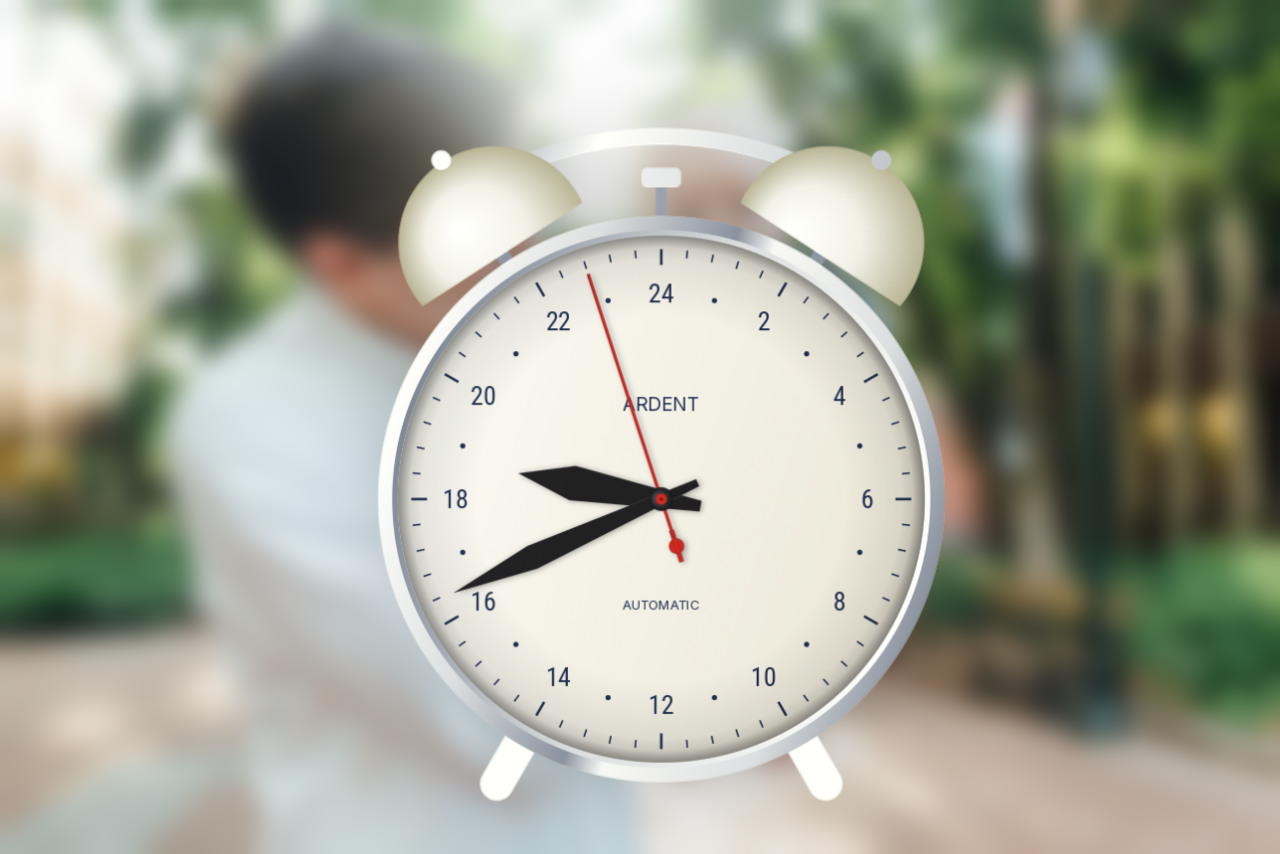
18:40:57
